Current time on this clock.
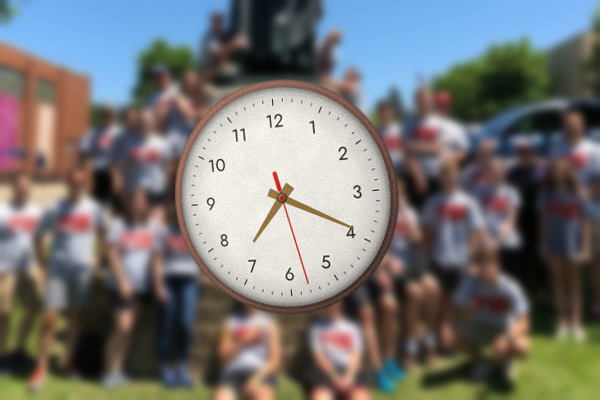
7:19:28
